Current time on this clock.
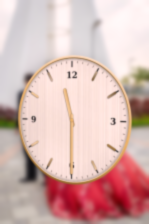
11:30
